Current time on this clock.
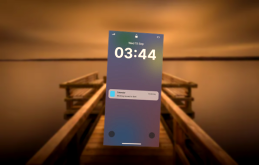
3:44
